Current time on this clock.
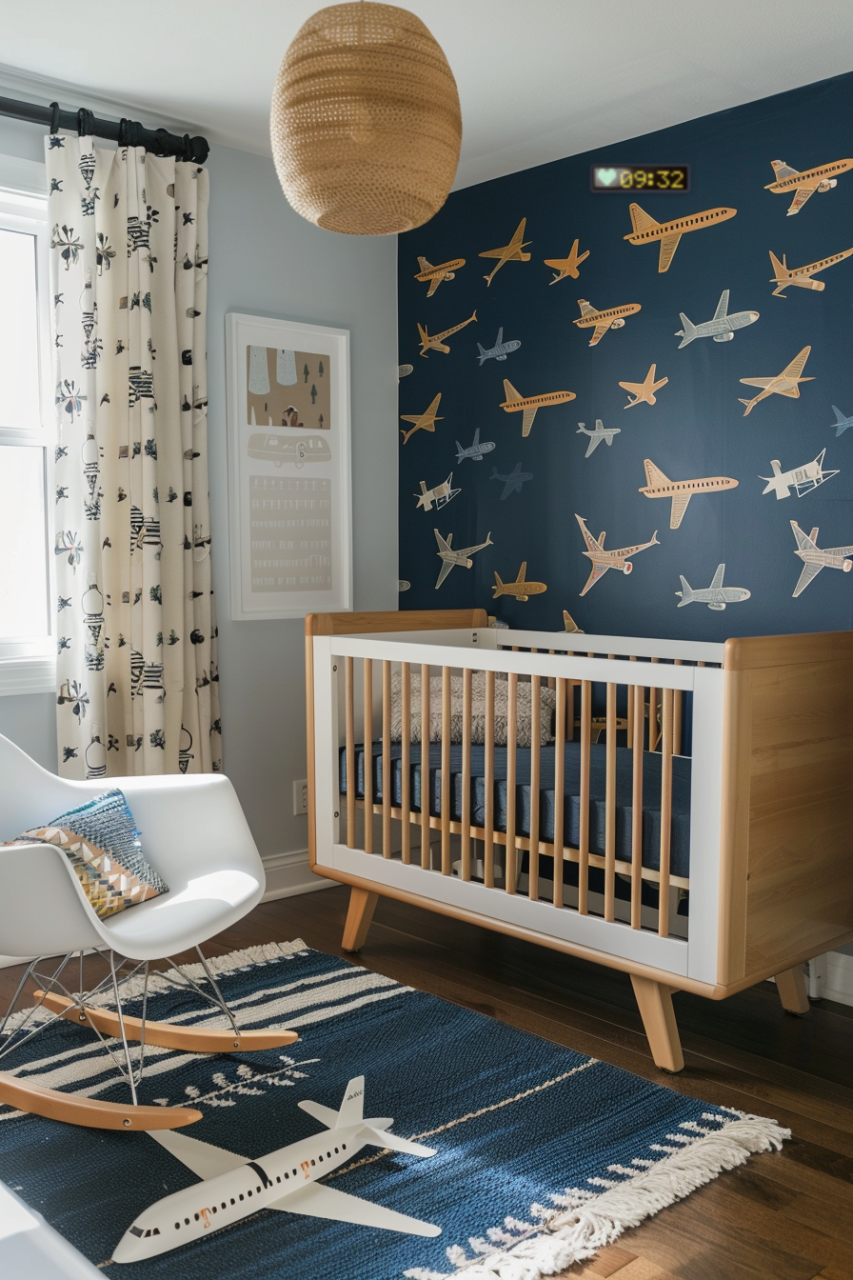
9:32
